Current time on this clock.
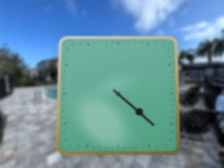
4:22
